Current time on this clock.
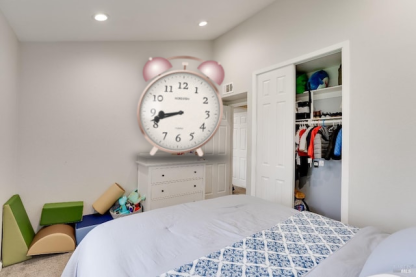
8:42
